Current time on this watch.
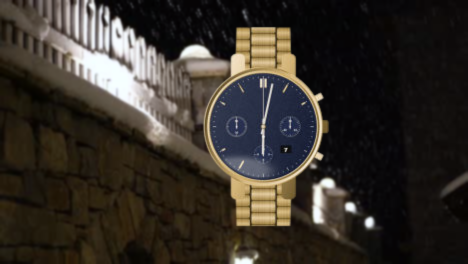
6:02
